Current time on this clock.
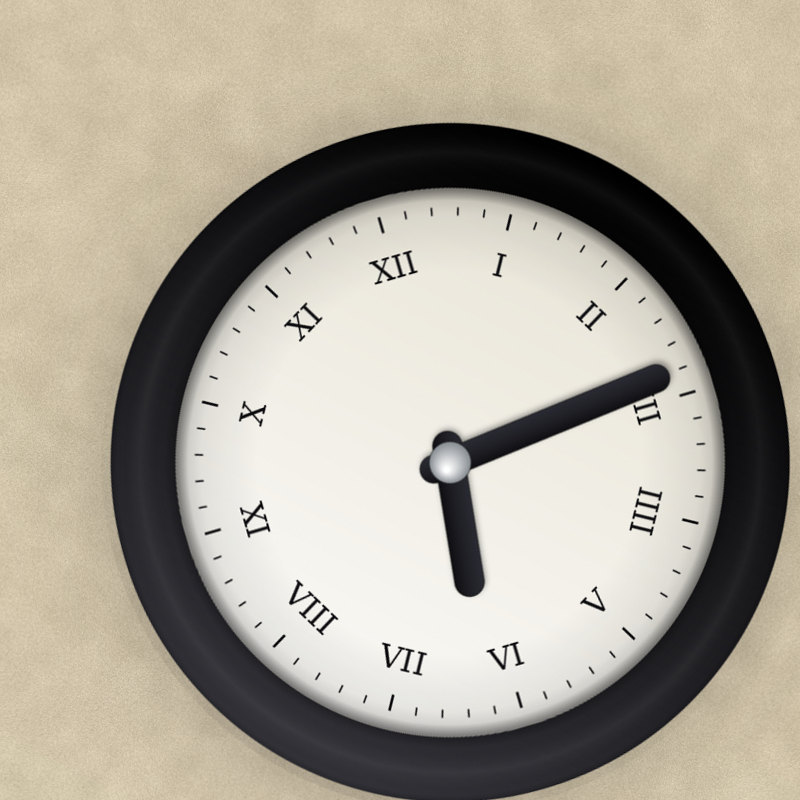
6:14
